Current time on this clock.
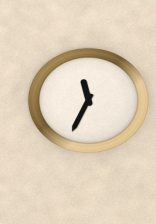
11:34
